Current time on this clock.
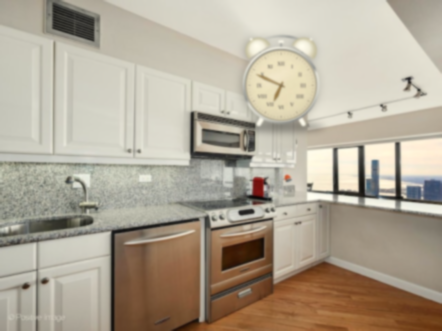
6:49
